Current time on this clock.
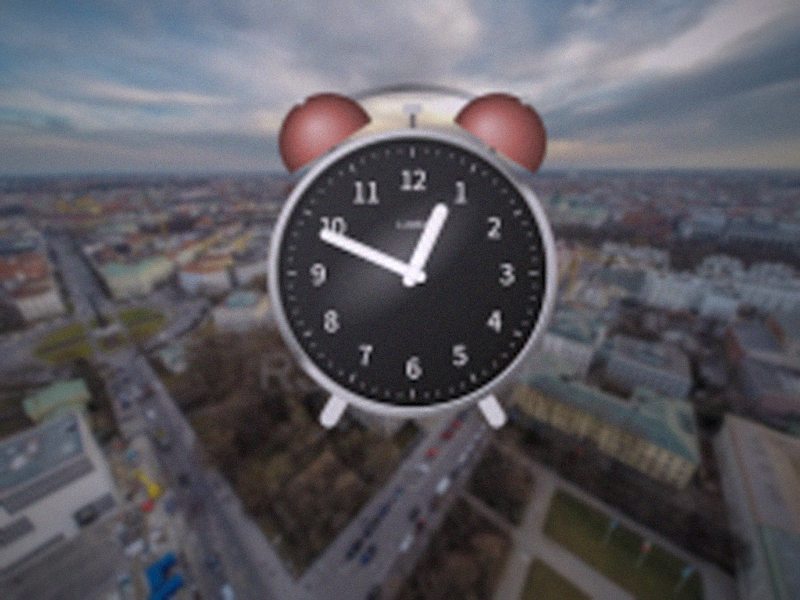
12:49
